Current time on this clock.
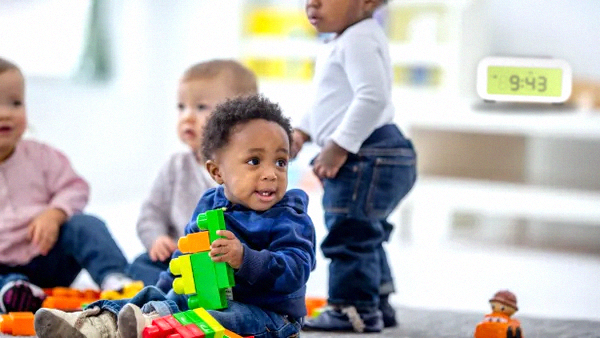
9:43
